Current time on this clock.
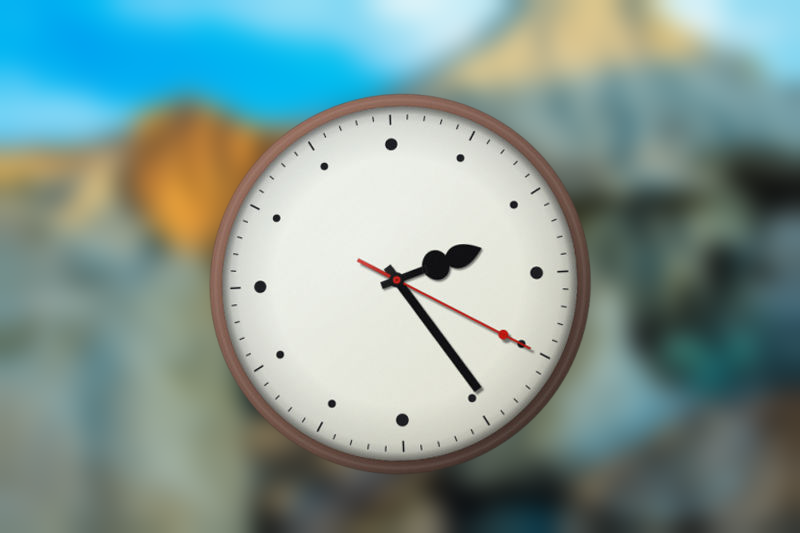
2:24:20
